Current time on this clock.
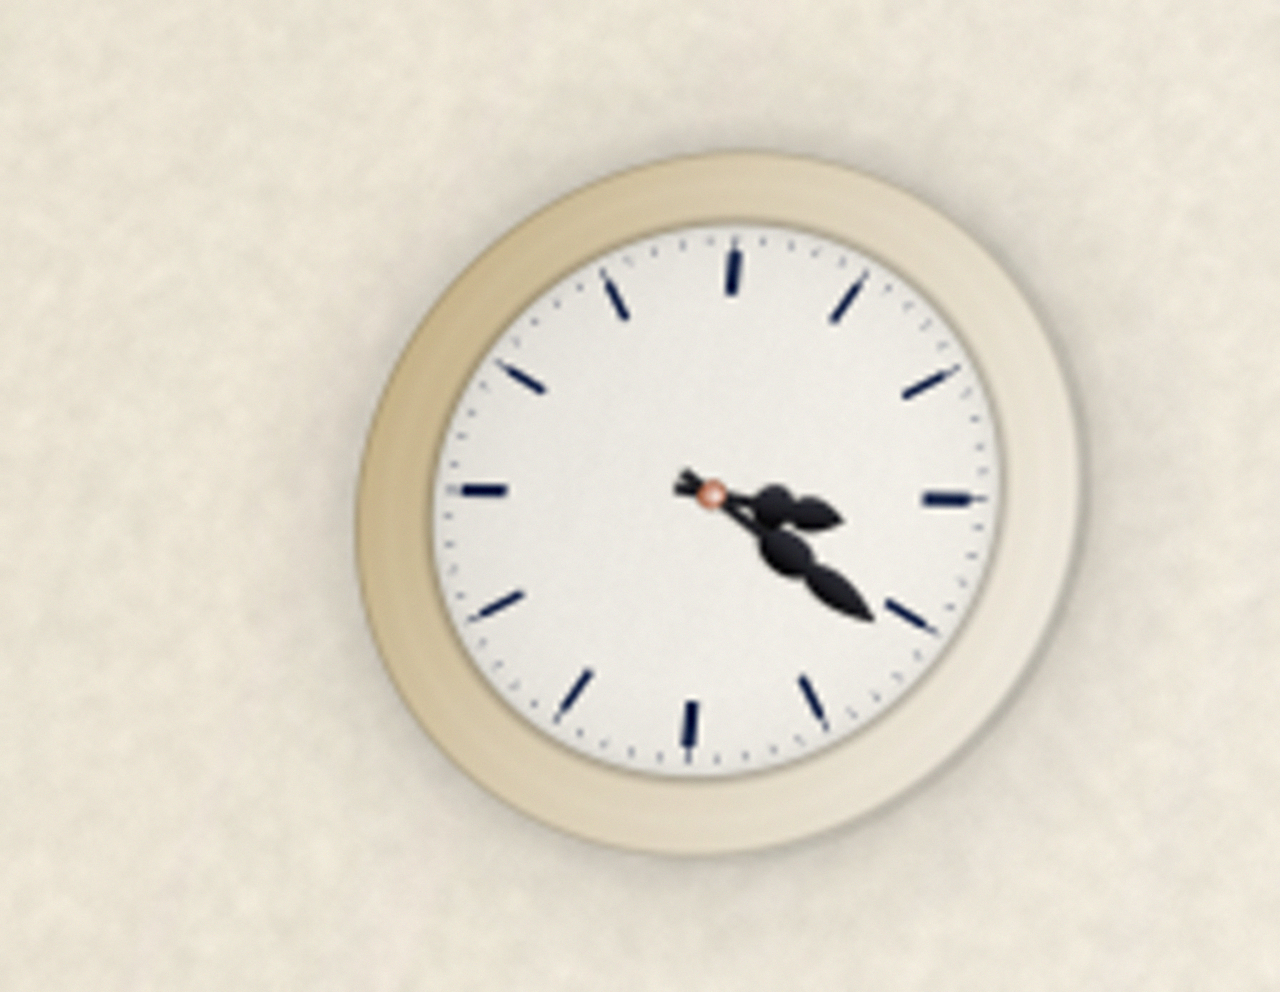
3:21
